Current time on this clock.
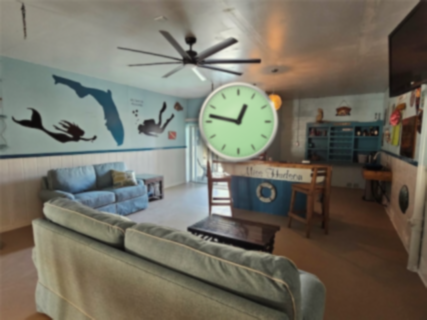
12:47
